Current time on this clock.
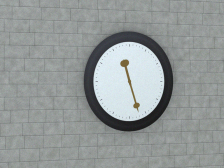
11:27
